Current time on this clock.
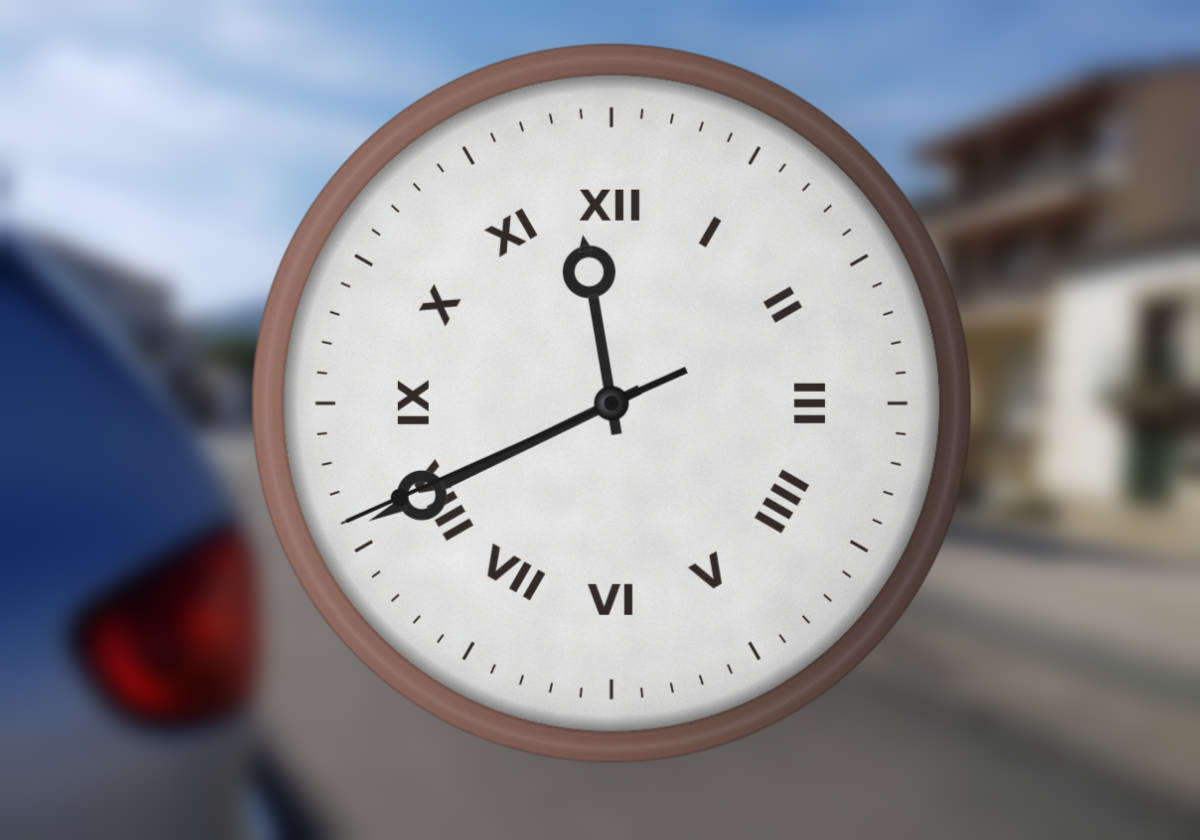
11:40:41
